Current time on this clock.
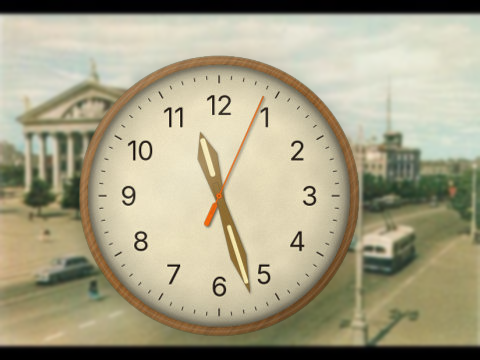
11:27:04
